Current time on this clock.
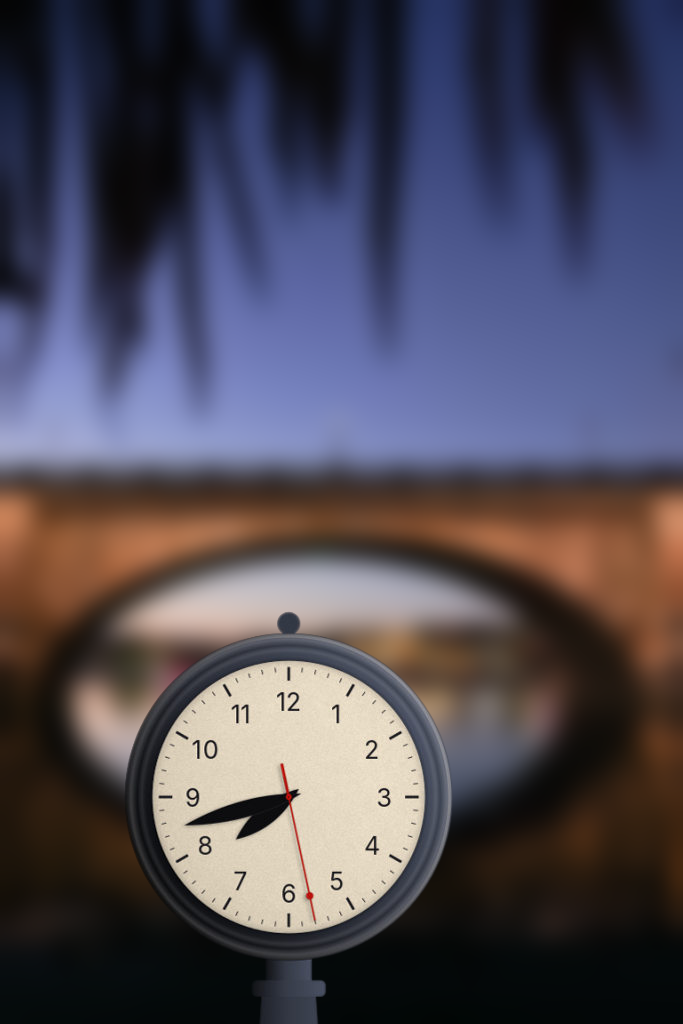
7:42:28
